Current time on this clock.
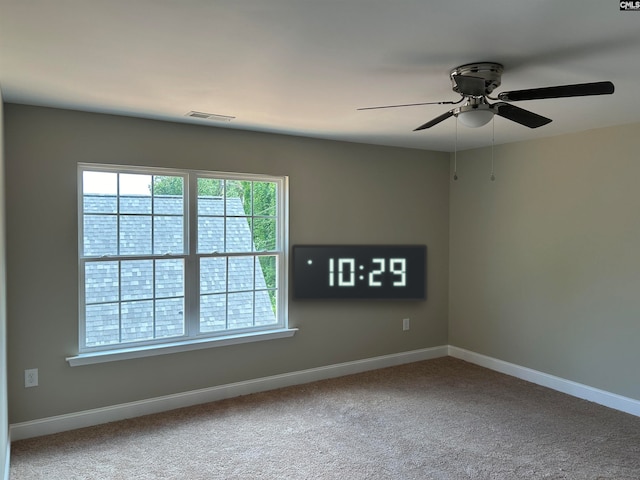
10:29
